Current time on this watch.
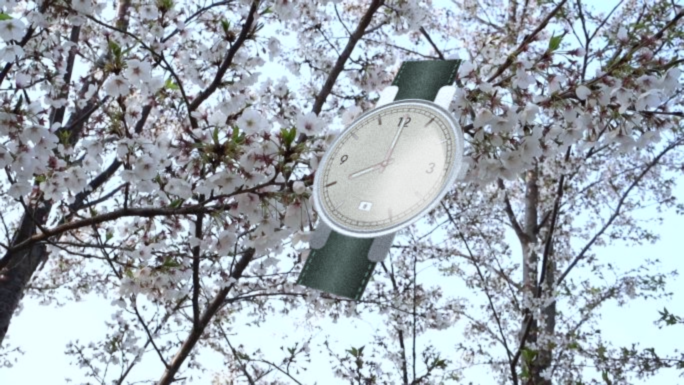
8:00
